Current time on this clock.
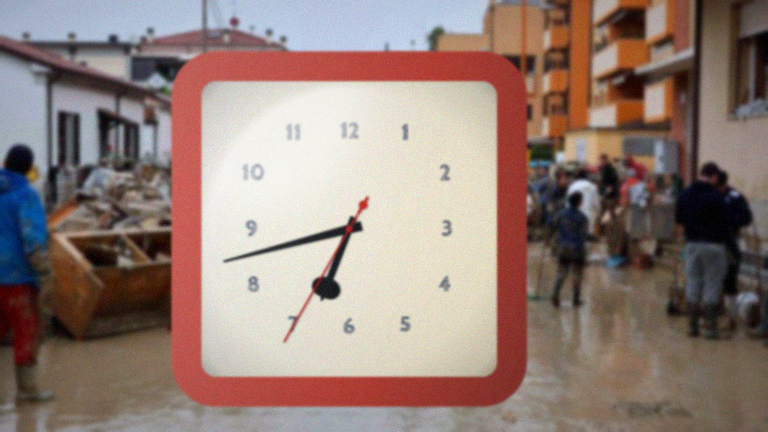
6:42:35
